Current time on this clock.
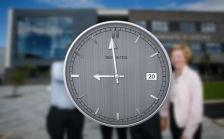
8:59
